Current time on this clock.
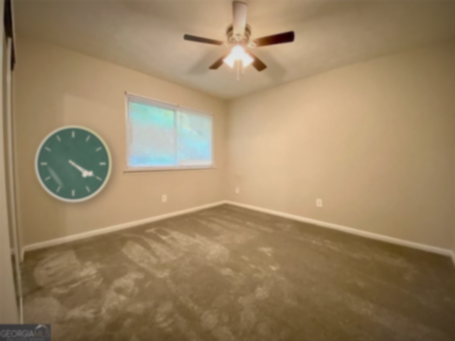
4:20
